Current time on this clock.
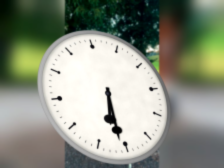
6:31
